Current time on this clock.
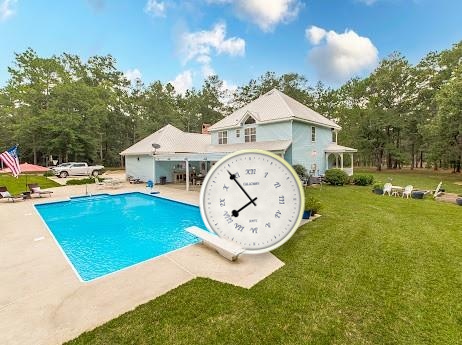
7:54
